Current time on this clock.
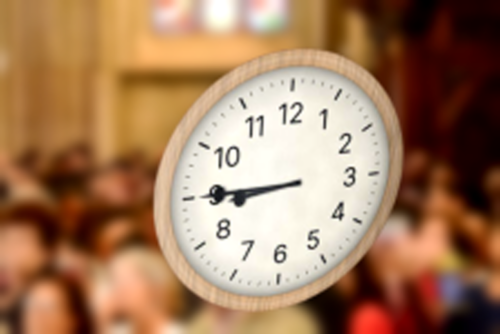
8:45
